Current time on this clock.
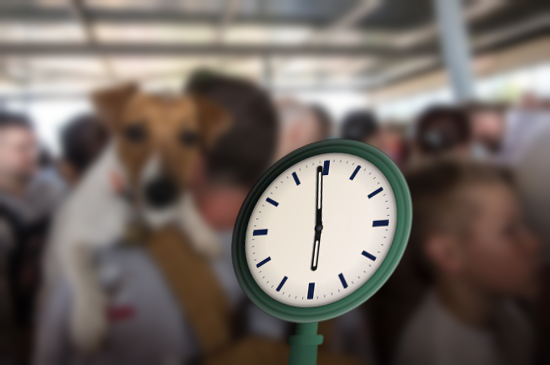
5:59
